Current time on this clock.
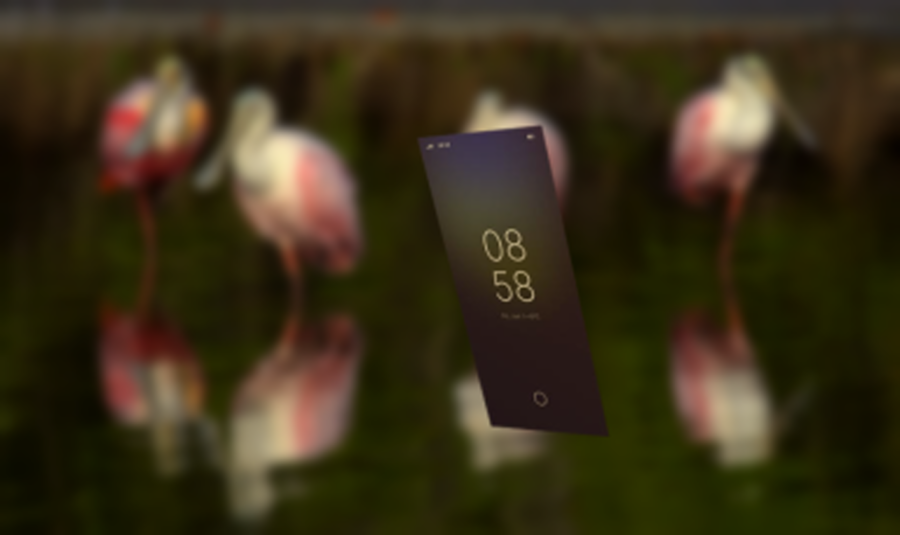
8:58
